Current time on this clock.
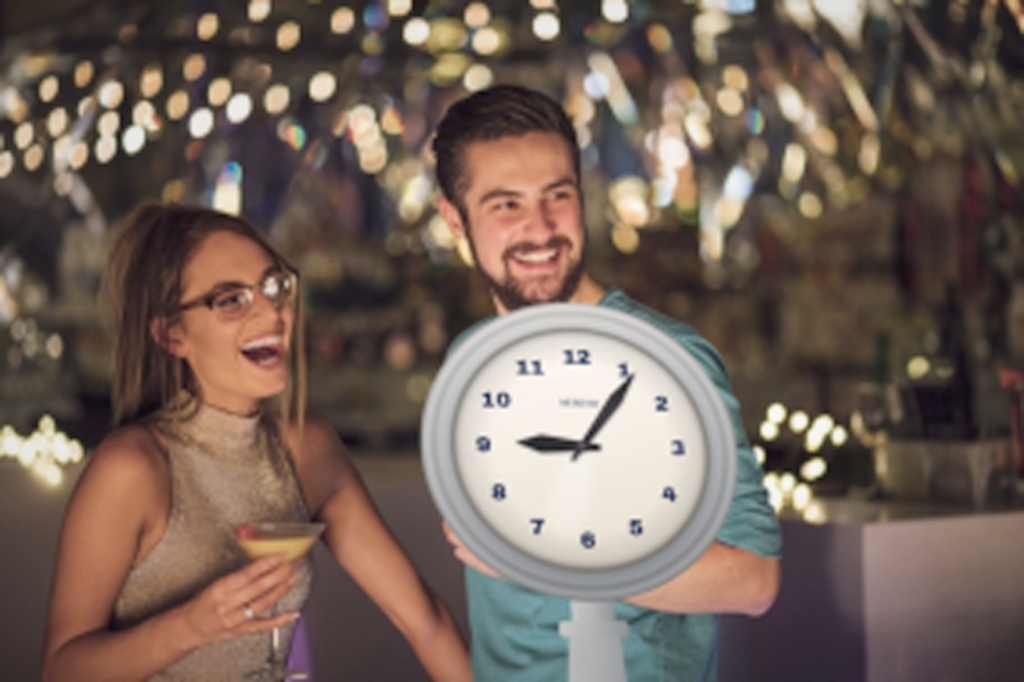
9:06
